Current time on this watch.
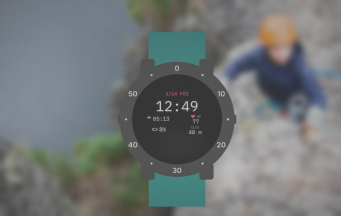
12:49
